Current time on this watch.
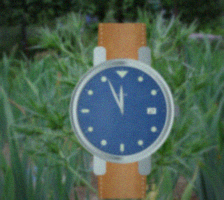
11:56
